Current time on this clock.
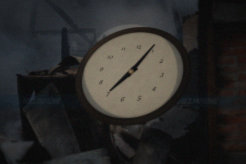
7:04
